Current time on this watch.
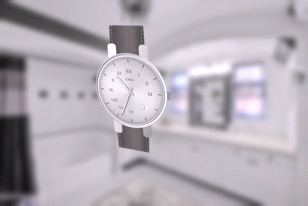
10:34
